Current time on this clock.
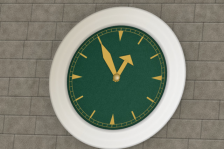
12:55
